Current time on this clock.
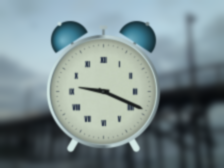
9:19
